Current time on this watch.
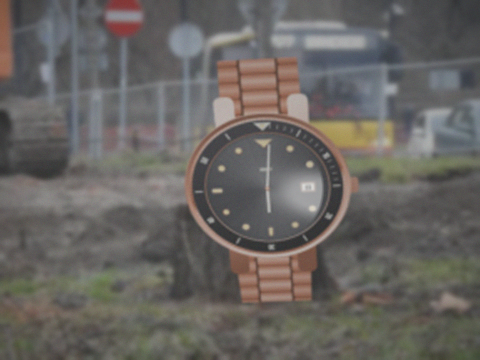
6:01
